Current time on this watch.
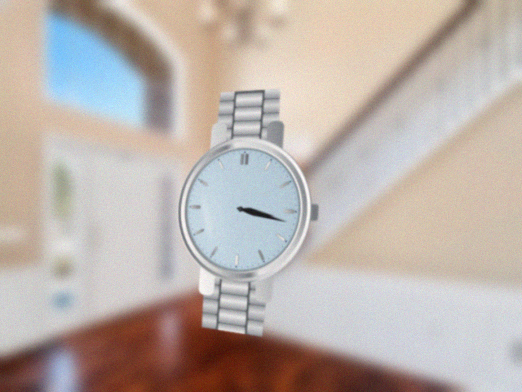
3:17
